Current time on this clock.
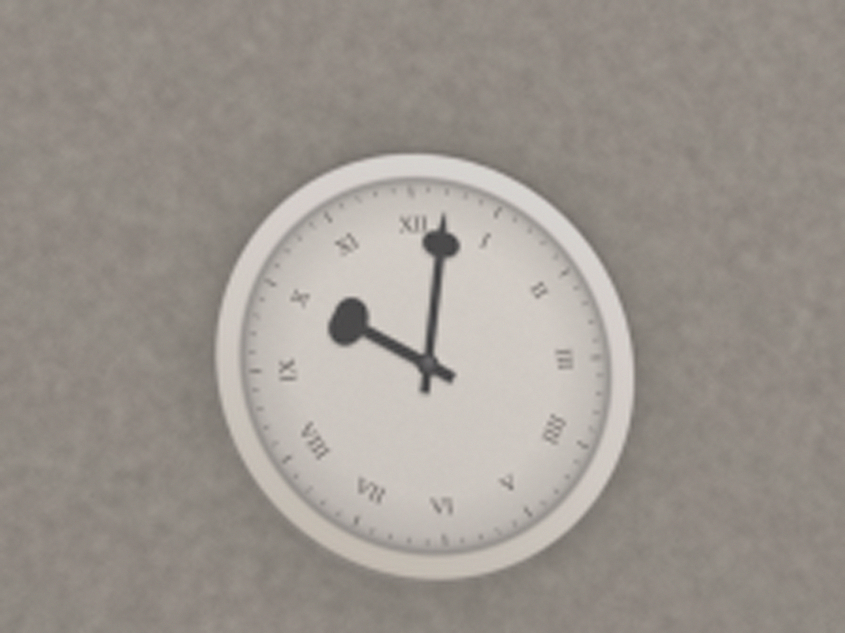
10:02
